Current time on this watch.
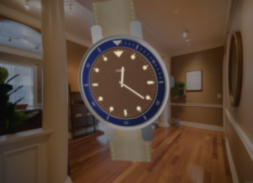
12:21
